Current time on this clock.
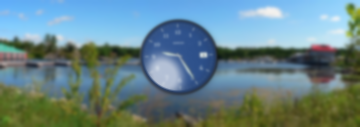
9:25
